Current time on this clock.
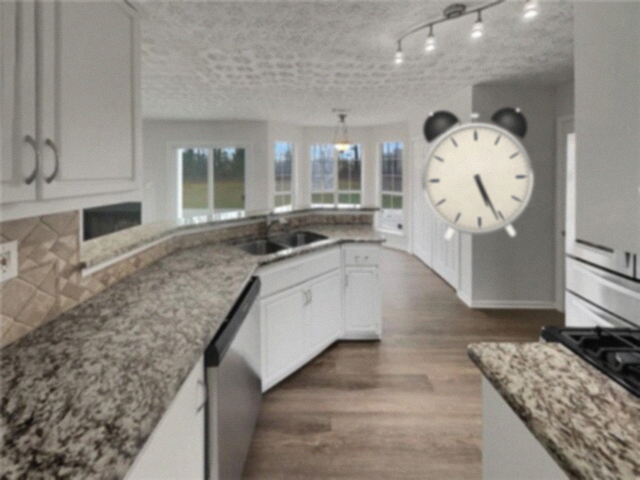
5:26
